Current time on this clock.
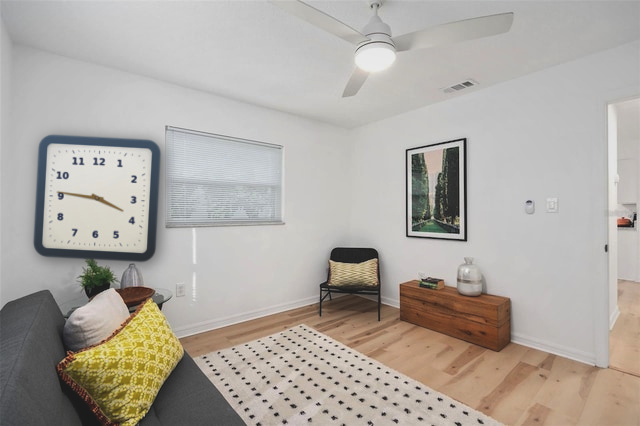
3:46
